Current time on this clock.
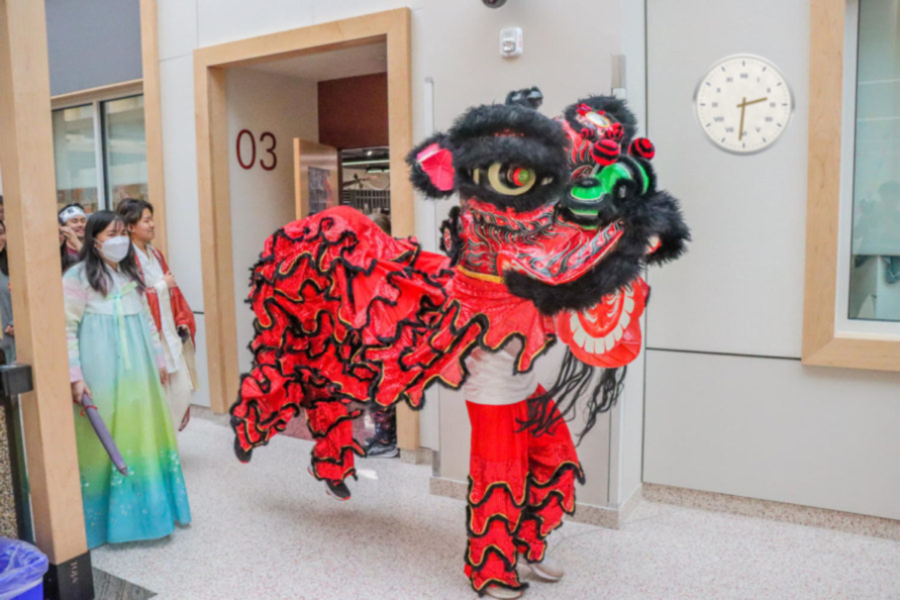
2:31
